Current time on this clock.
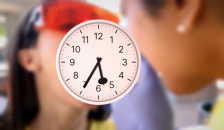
5:35
